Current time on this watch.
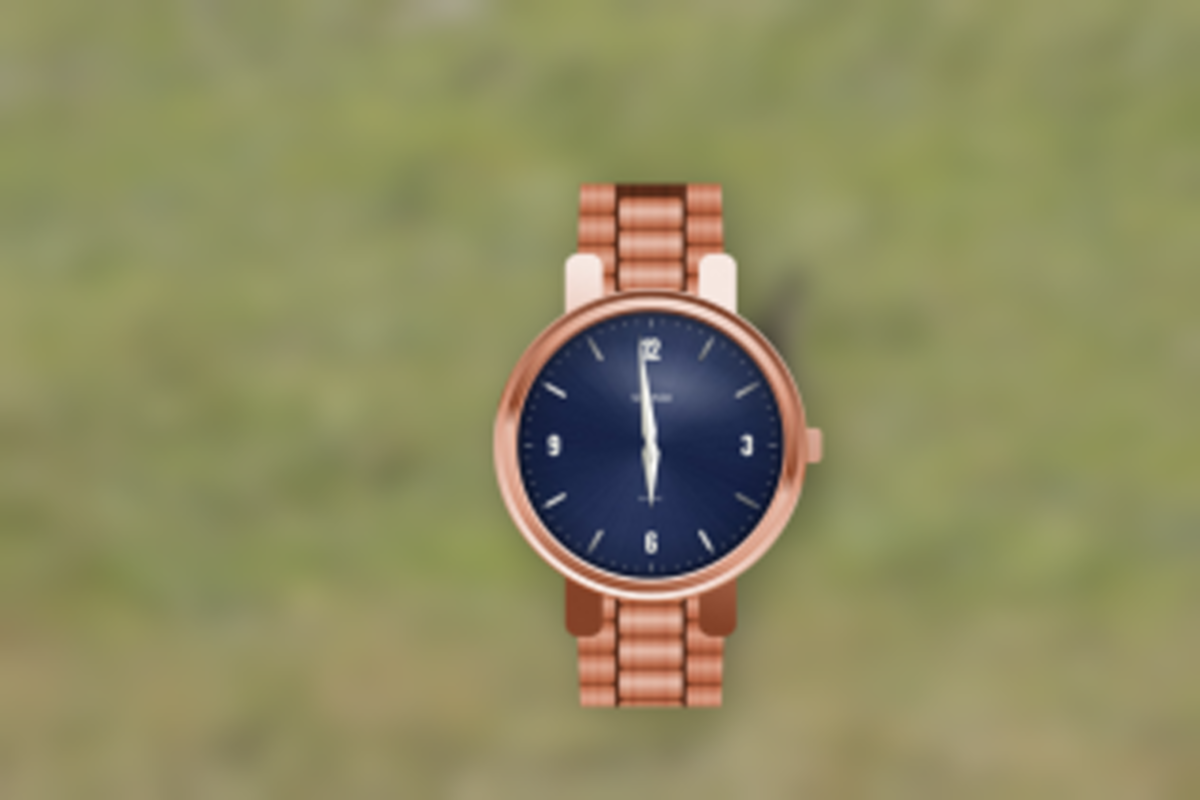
5:59
